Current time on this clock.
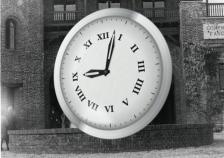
9:03
